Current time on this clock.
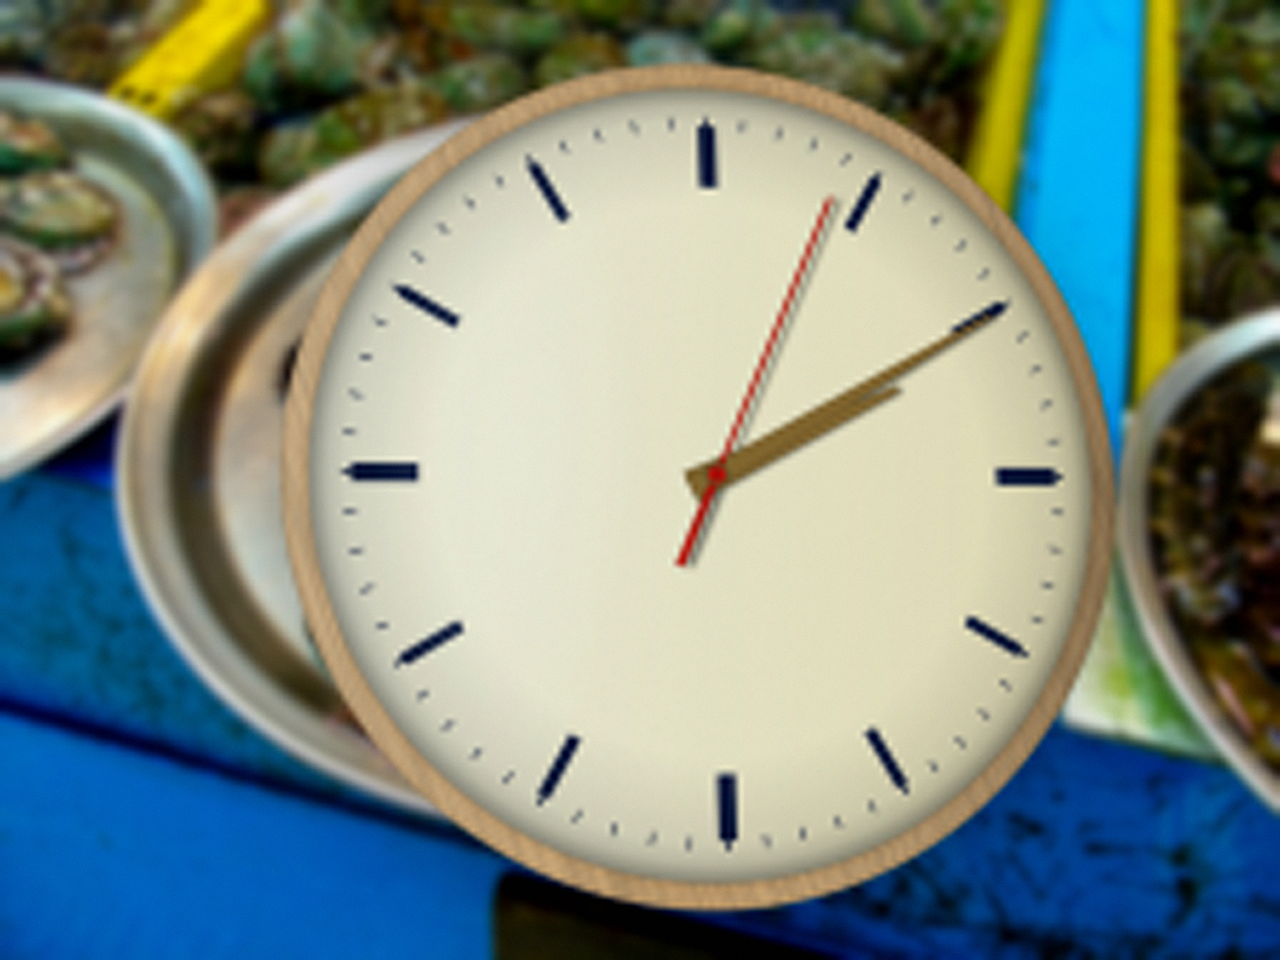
2:10:04
